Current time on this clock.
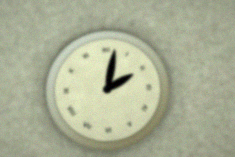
2:02
